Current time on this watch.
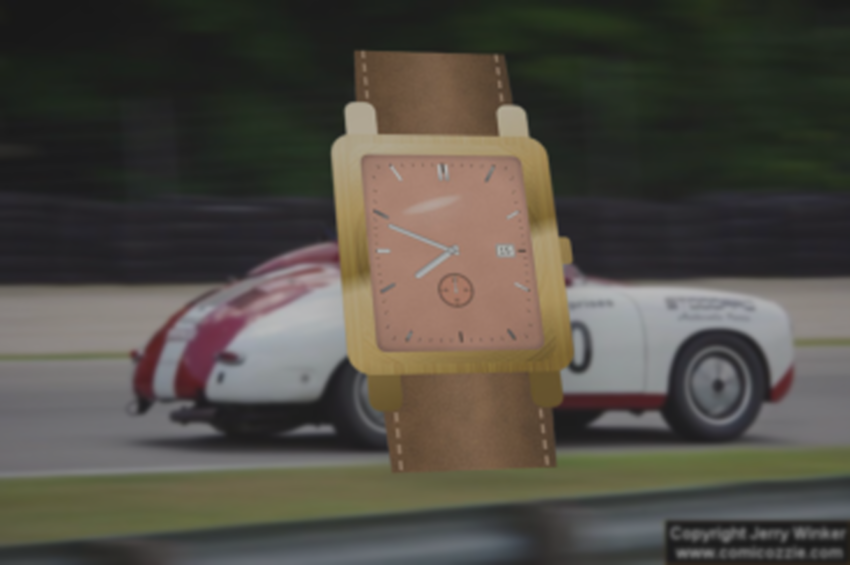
7:49
